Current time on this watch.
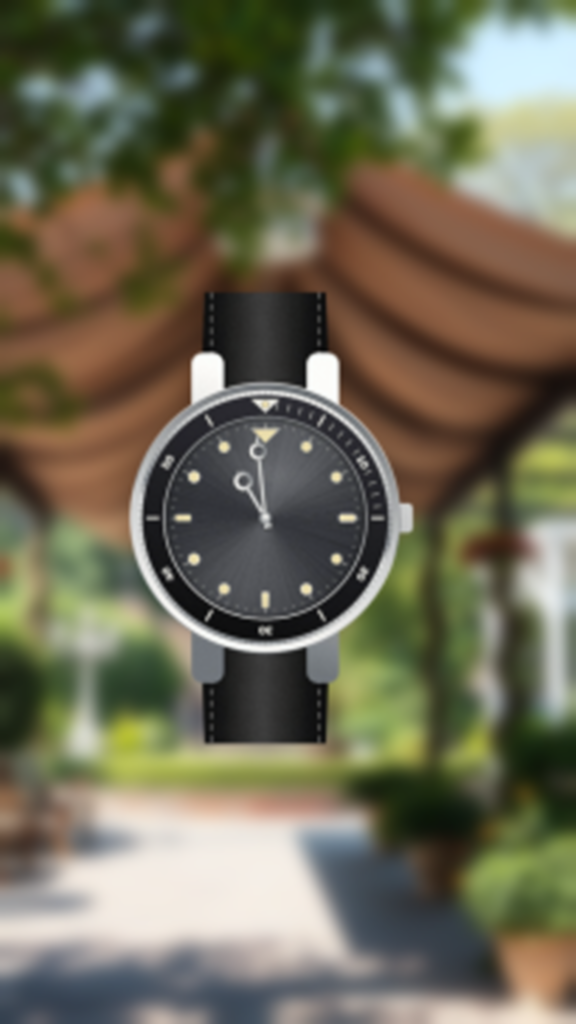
10:59
